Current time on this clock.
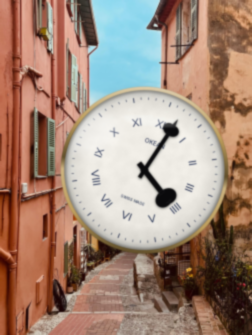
4:02
